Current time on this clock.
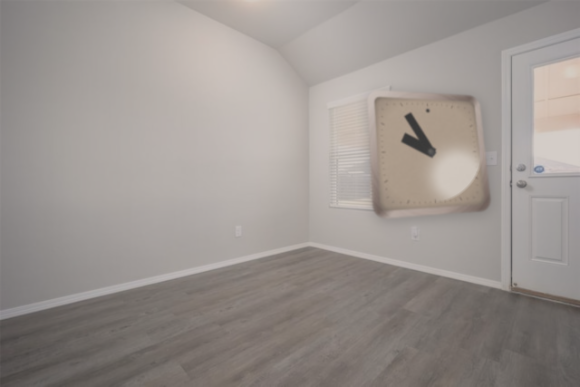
9:55
